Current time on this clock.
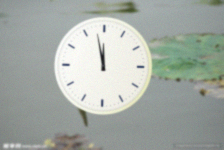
11:58
